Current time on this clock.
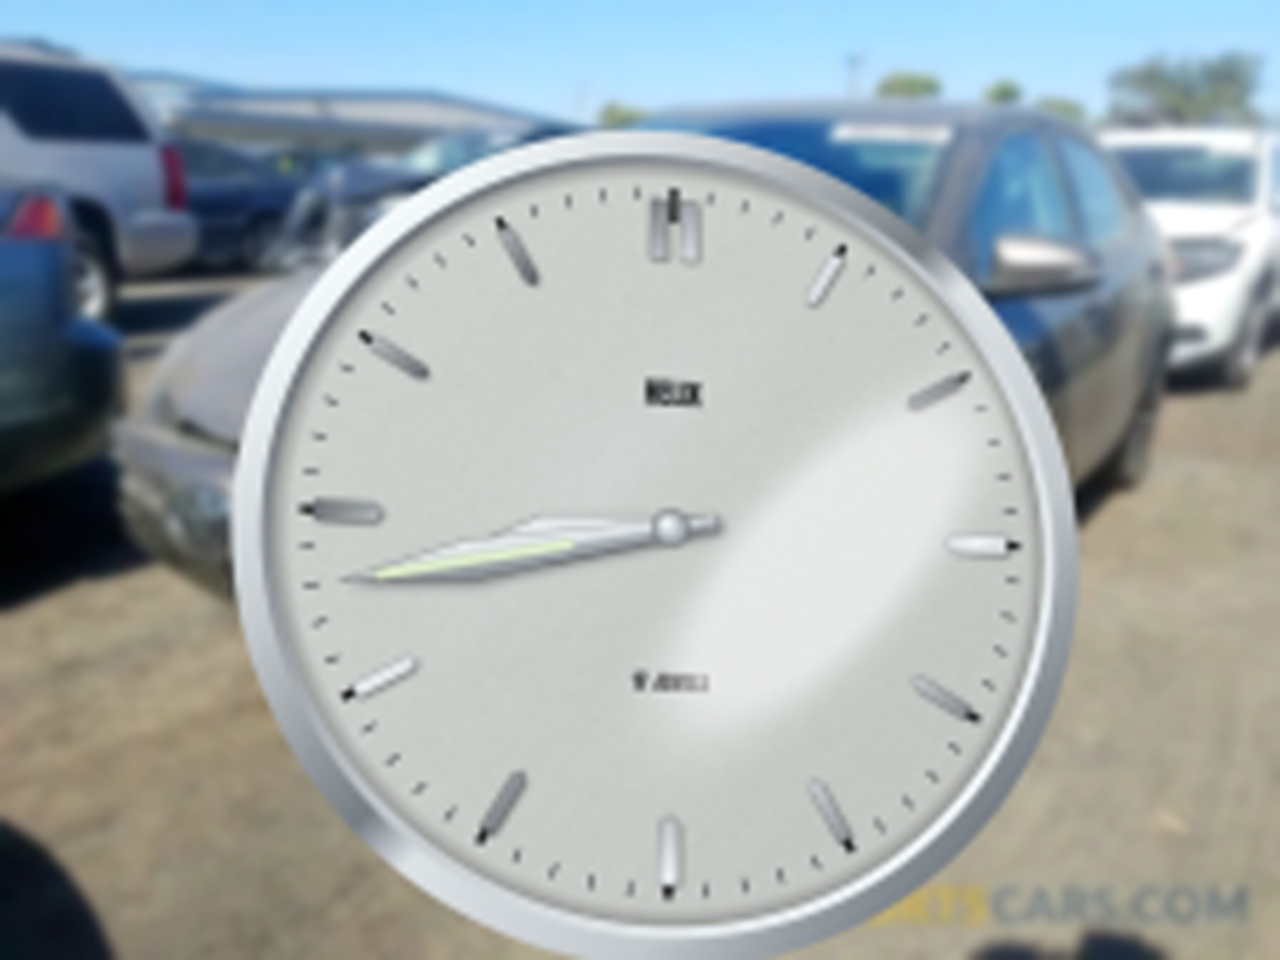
8:43
